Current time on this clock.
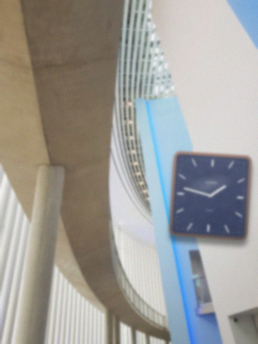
1:47
